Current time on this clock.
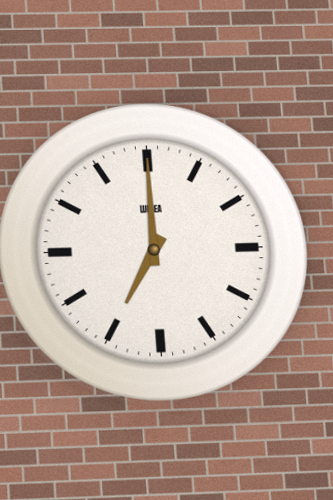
7:00
